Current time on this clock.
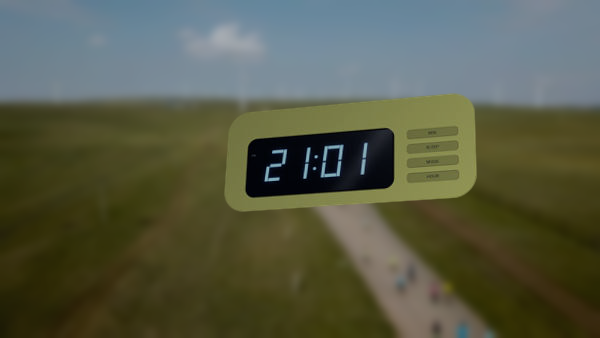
21:01
